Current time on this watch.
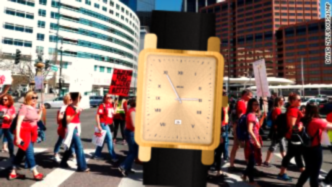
2:55
